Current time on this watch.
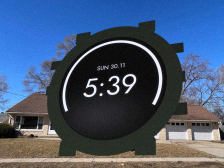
5:39
